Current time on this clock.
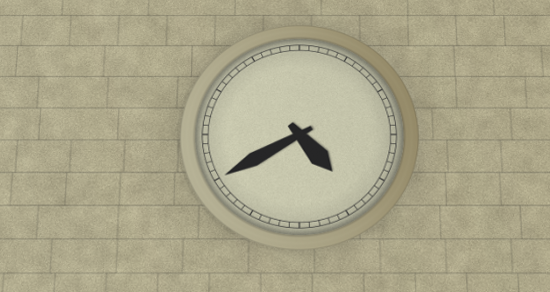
4:40
